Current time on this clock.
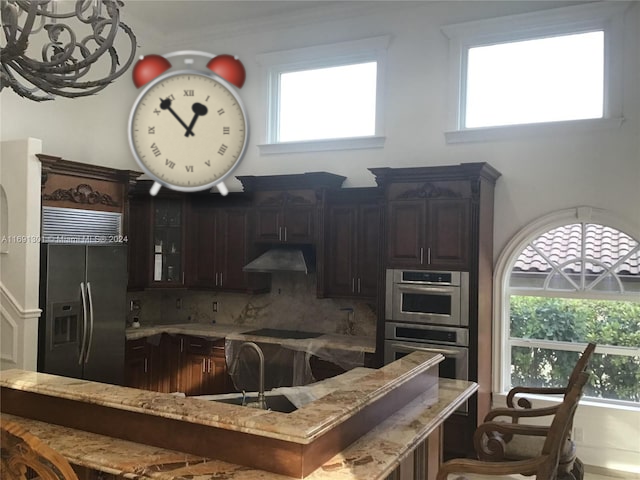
12:53
